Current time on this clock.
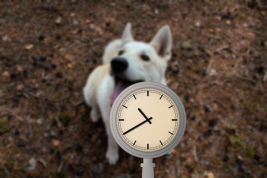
10:40
